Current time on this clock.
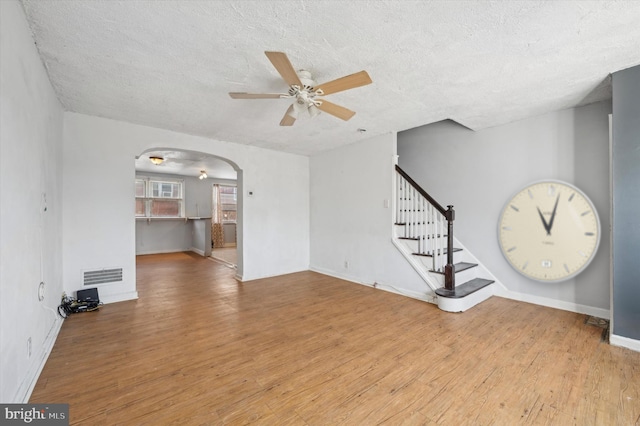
11:02
